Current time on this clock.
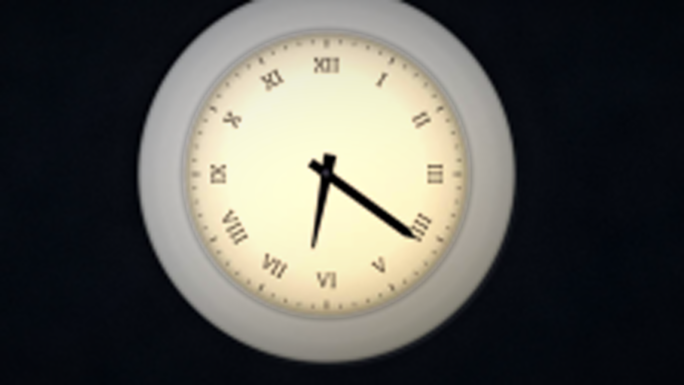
6:21
